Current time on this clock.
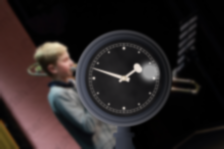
1:48
